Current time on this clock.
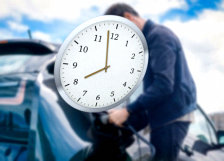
7:58
